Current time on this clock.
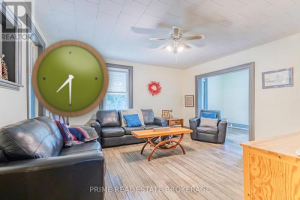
7:30
